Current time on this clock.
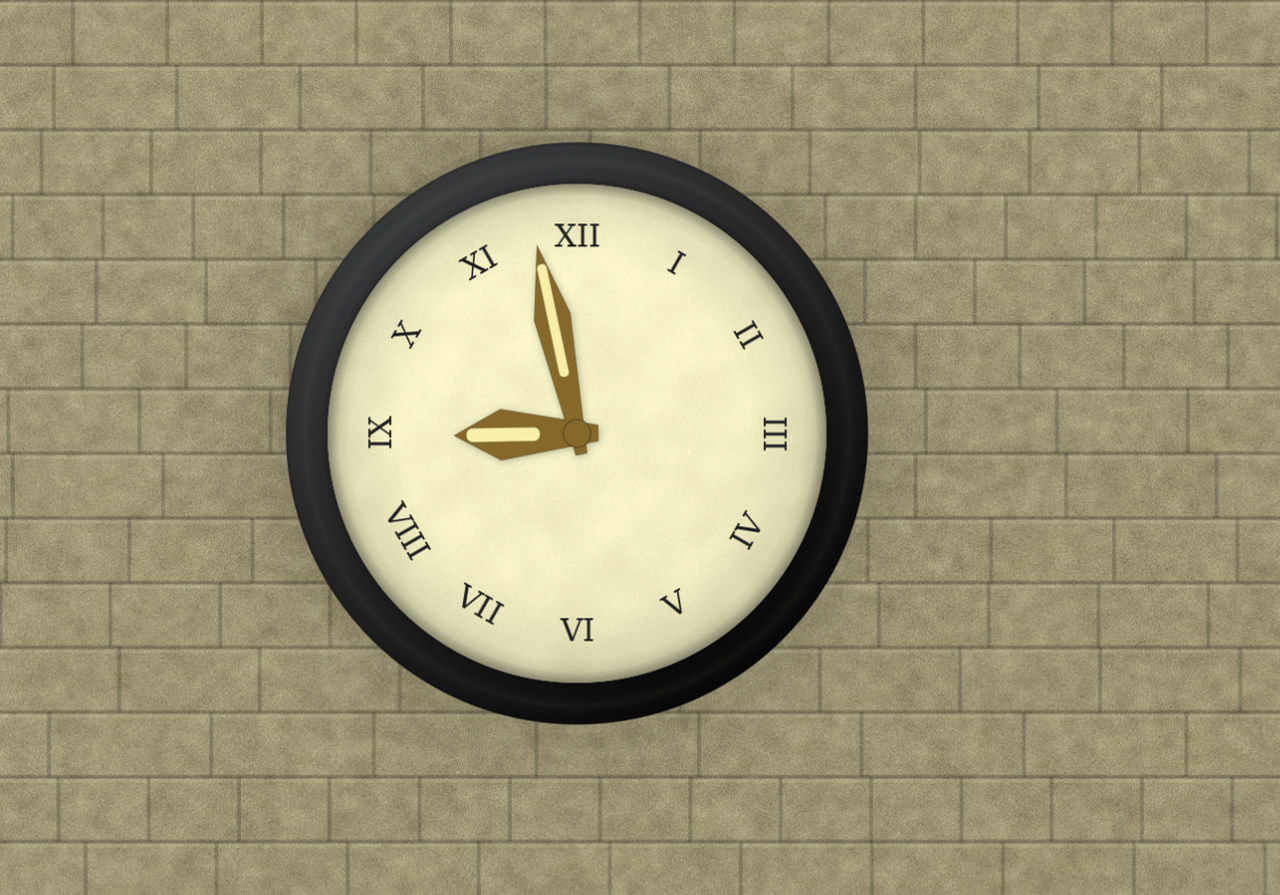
8:58
